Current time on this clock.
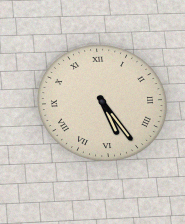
5:25
